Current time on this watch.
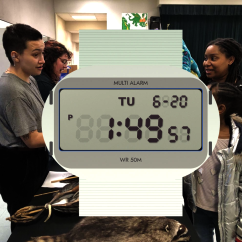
1:49:57
